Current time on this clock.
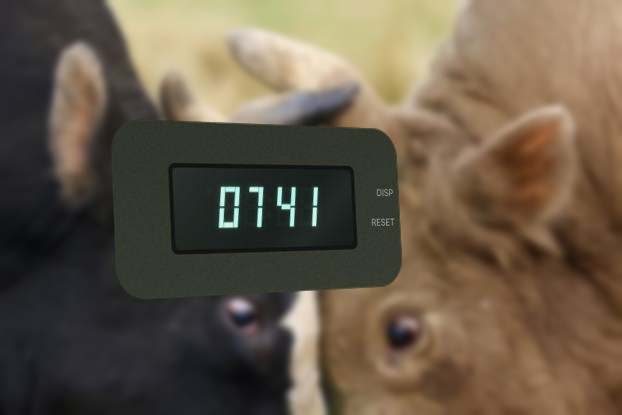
7:41
